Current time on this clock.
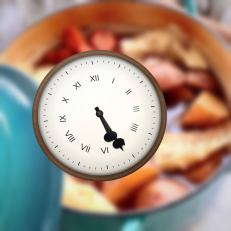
5:26
